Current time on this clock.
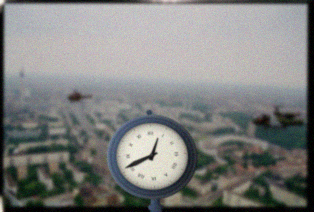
12:41
